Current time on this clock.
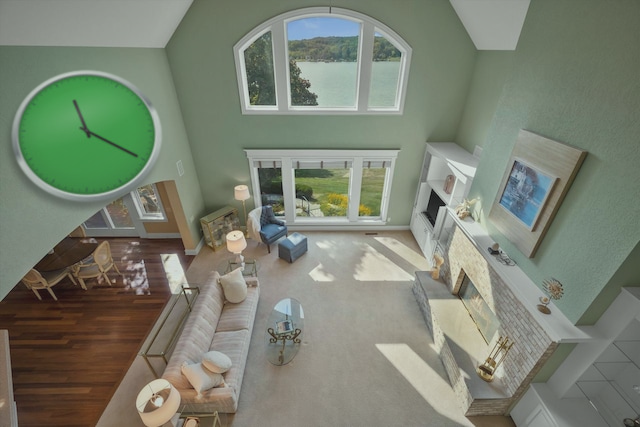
11:20
